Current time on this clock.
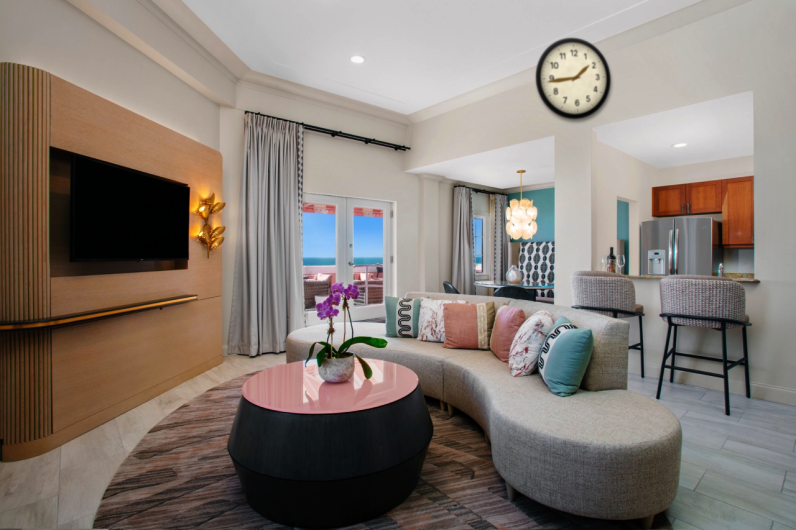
1:44
